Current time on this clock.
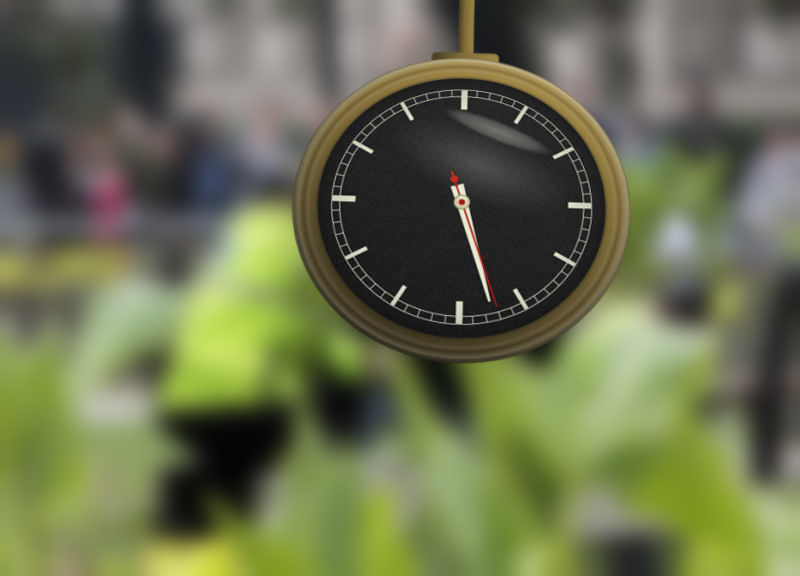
5:27:27
